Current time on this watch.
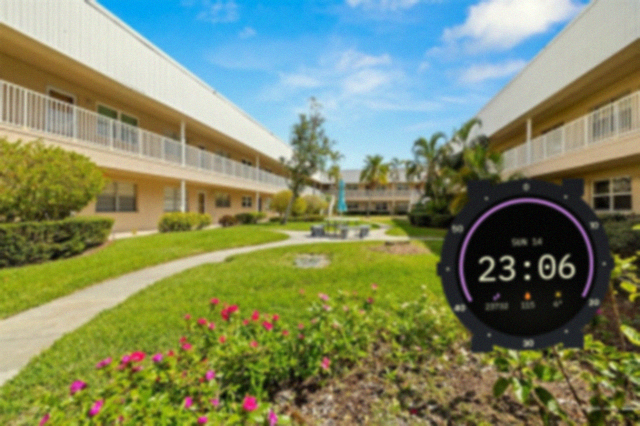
23:06
